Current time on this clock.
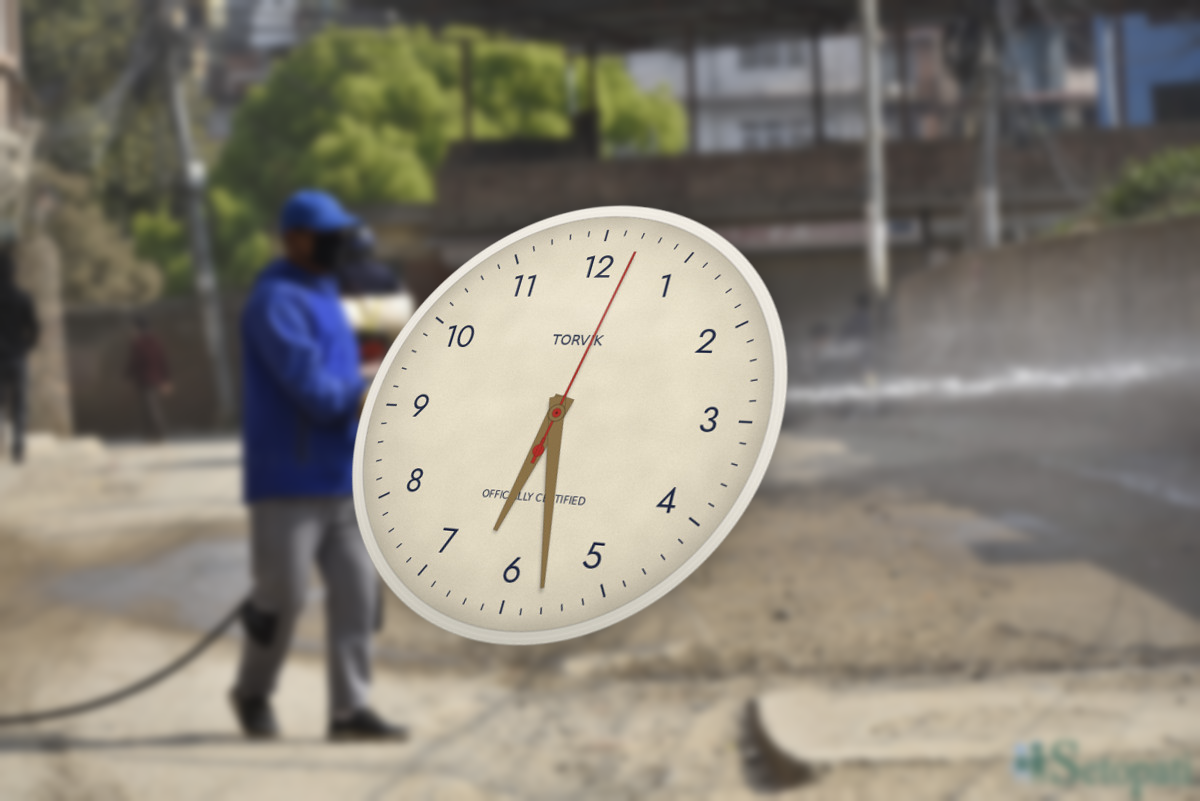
6:28:02
